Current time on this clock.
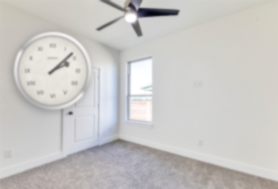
2:08
